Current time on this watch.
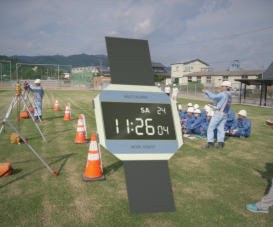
11:26:04
